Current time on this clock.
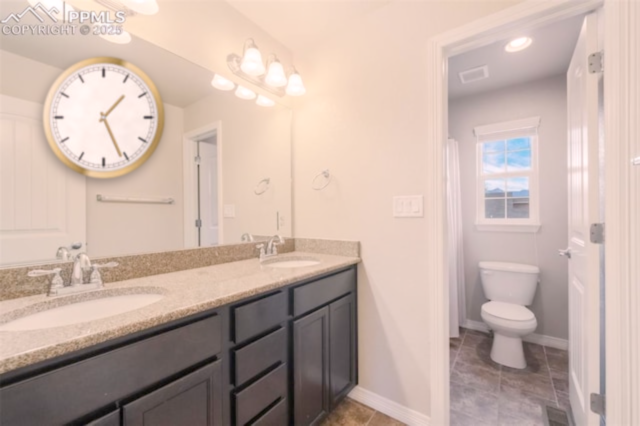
1:26
